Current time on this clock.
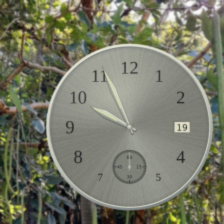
9:56
